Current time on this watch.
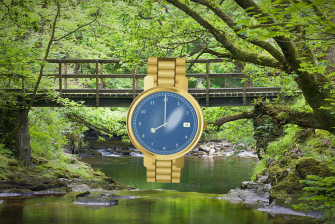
8:00
